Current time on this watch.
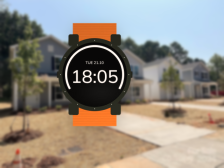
18:05
